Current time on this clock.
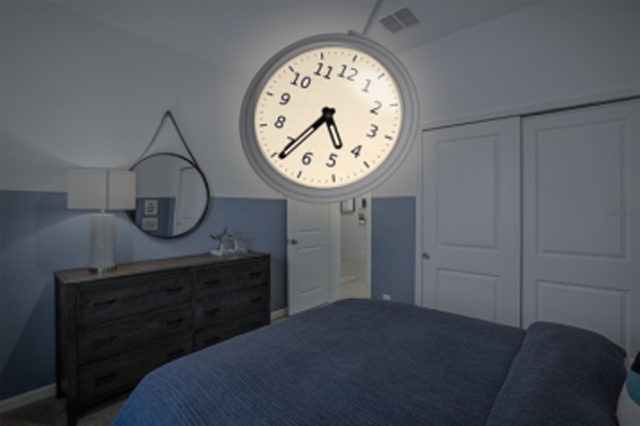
4:34
